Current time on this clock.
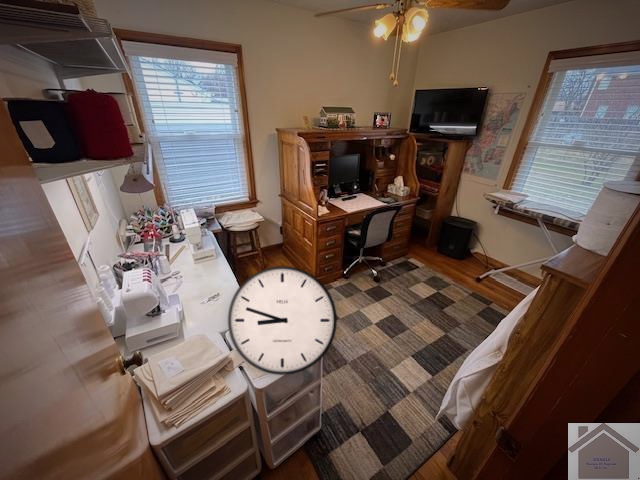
8:48
